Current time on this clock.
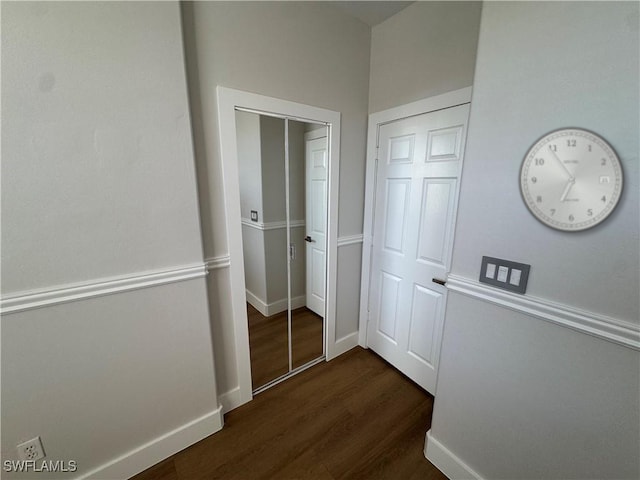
6:54
